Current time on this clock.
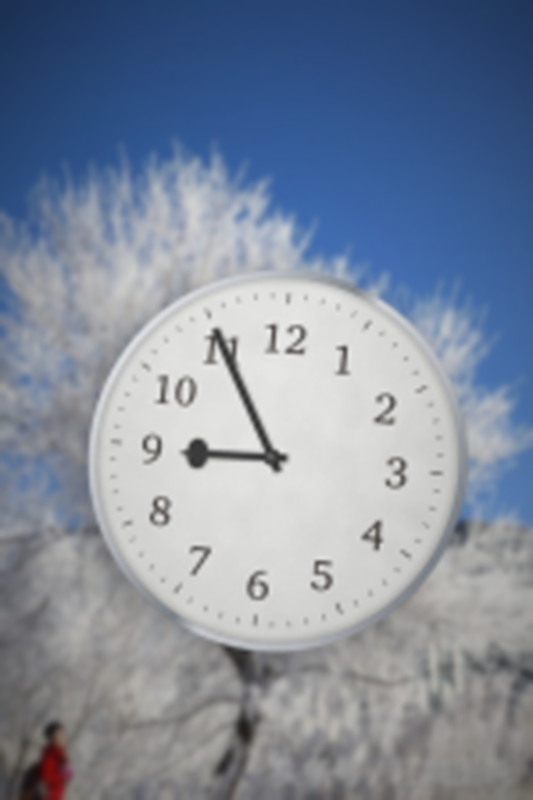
8:55
